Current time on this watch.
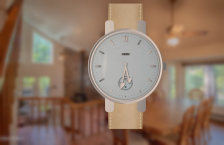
5:32
